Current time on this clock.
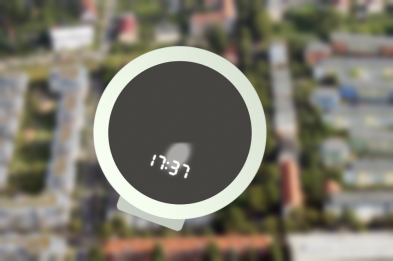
17:37
